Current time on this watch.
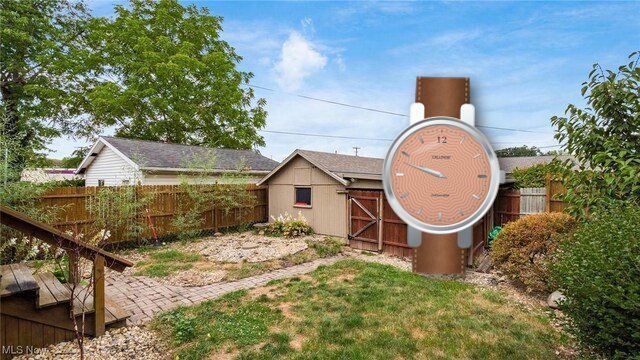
9:48
